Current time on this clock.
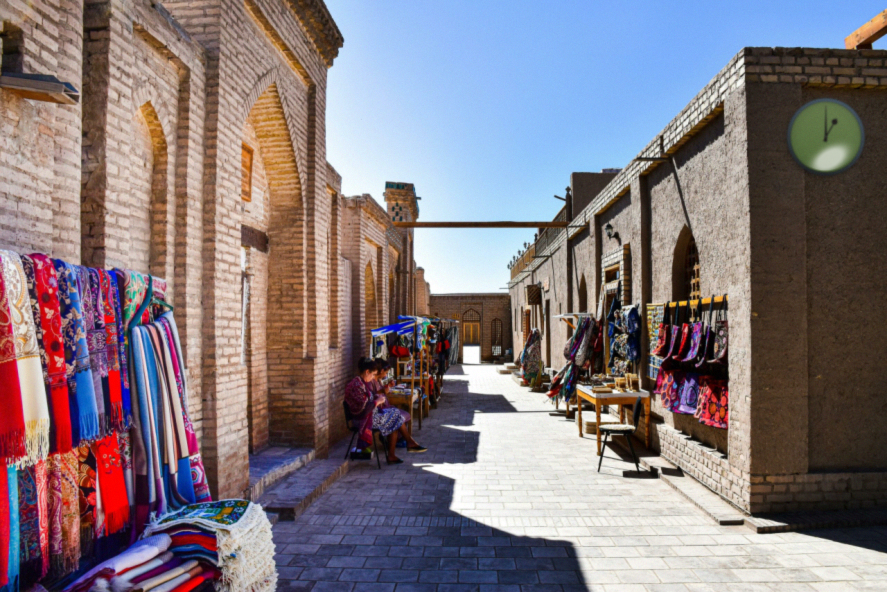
1:00
